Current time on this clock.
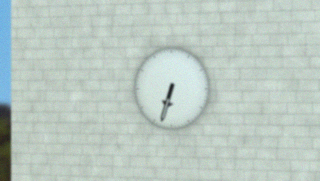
6:33
